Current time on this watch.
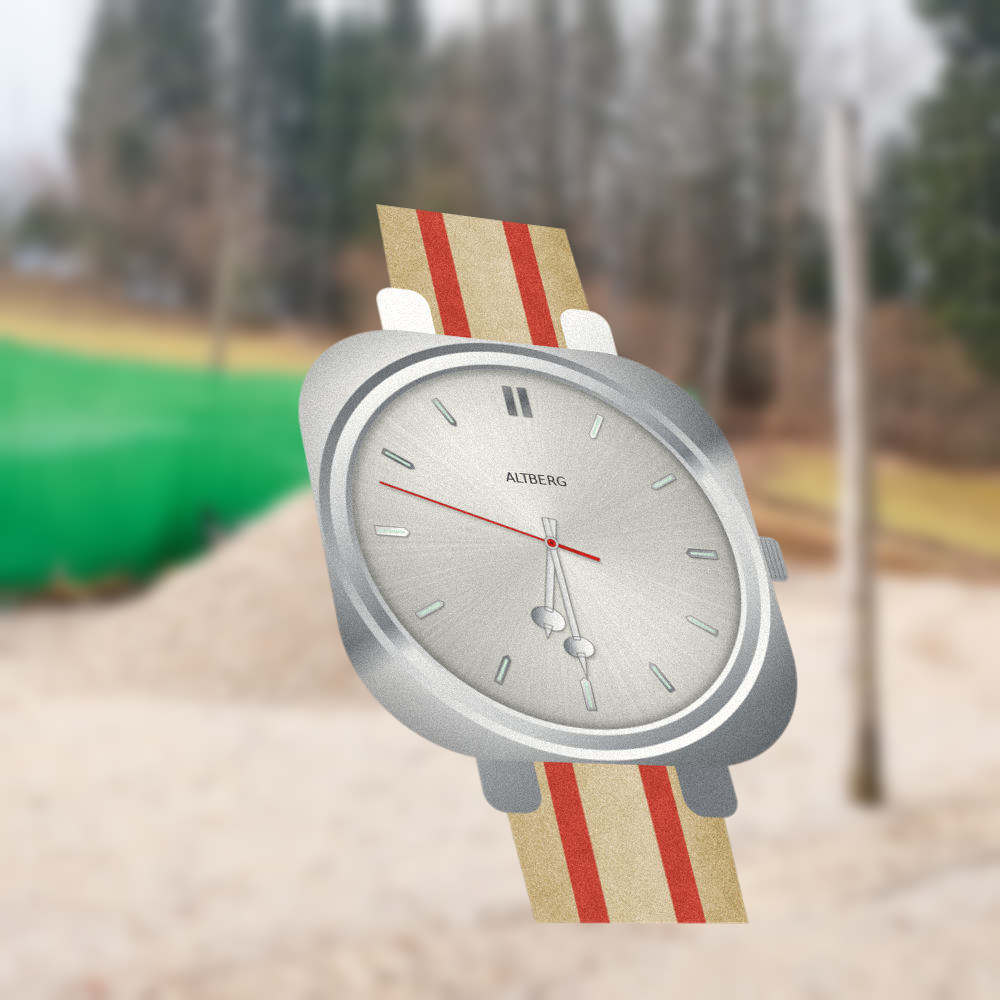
6:29:48
